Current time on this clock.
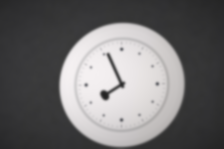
7:56
